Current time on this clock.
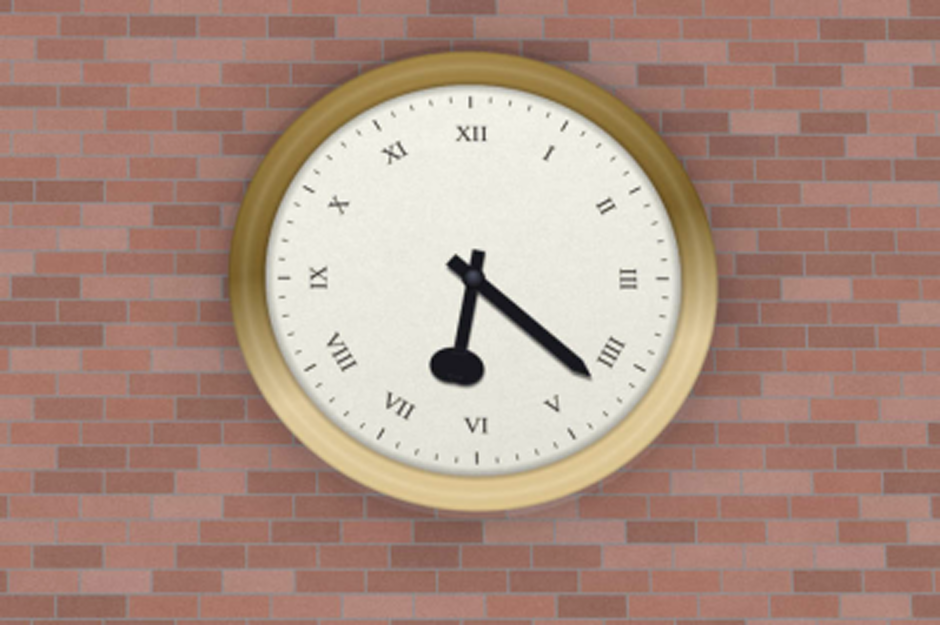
6:22
